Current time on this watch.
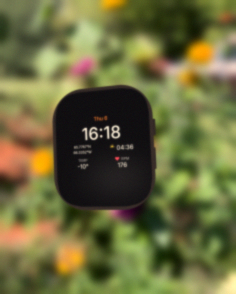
16:18
